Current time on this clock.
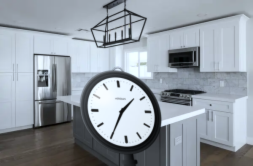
1:35
